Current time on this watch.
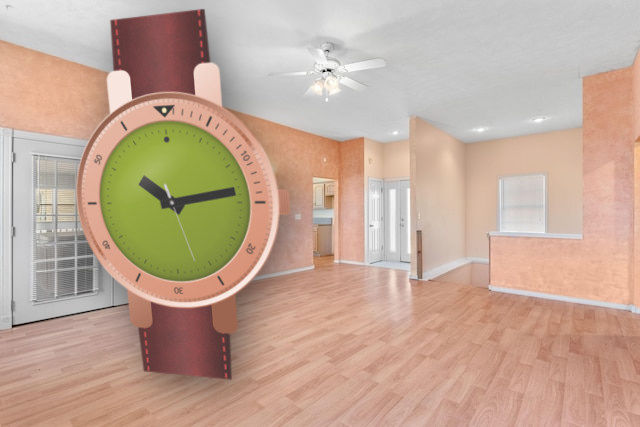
10:13:27
